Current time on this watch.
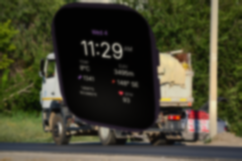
11:29
